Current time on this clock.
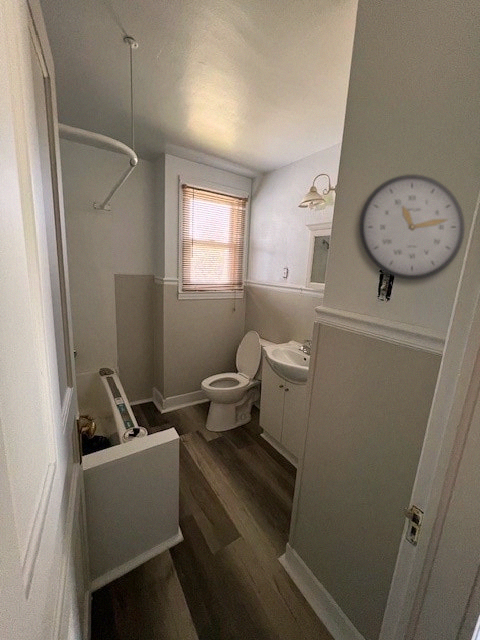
11:13
